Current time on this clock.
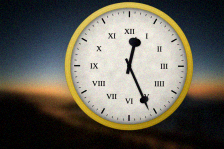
12:26
